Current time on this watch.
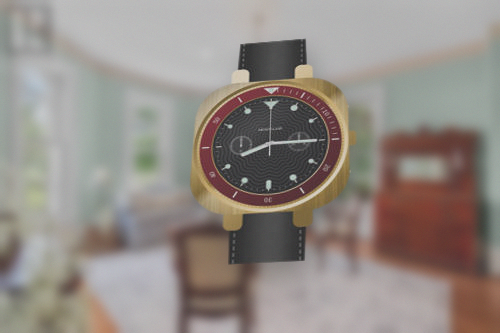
8:15
